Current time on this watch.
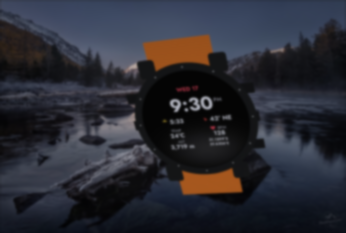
9:30
